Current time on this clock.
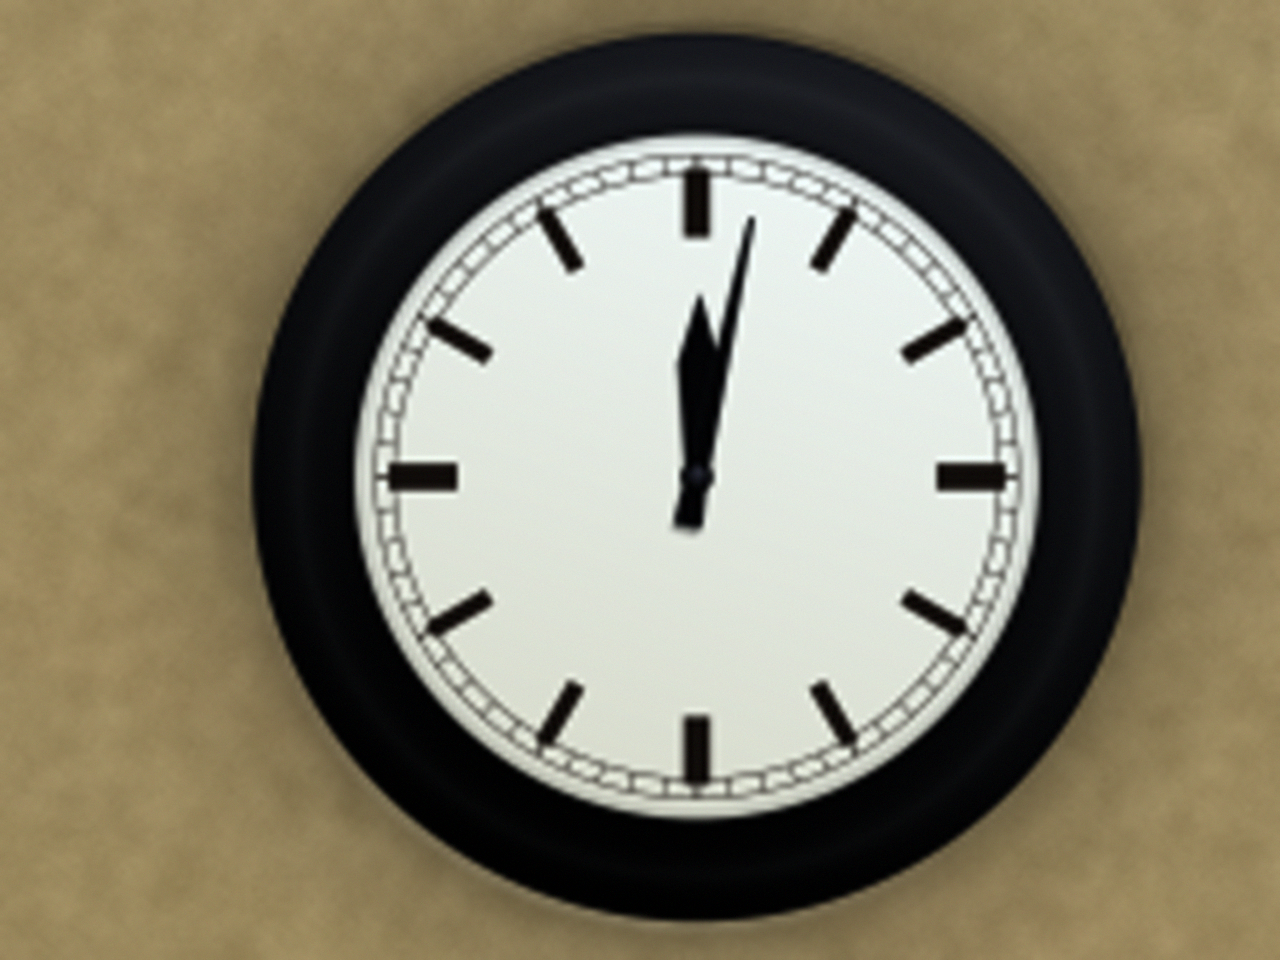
12:02
